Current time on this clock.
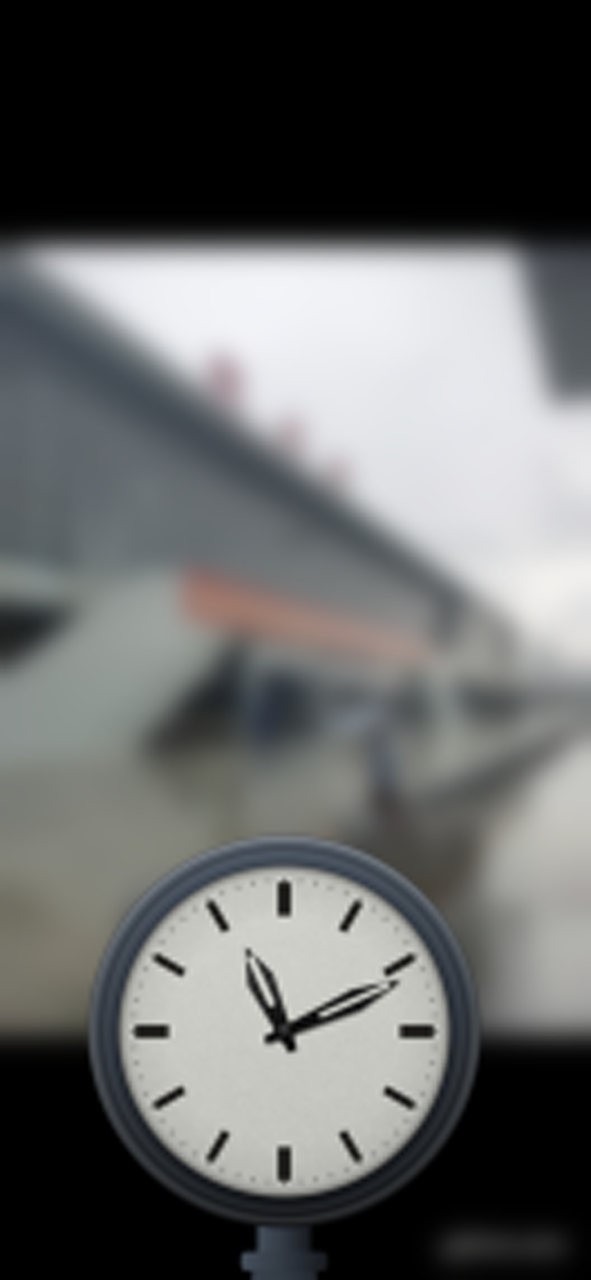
11:11
